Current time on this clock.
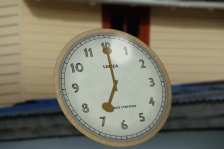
7:00
